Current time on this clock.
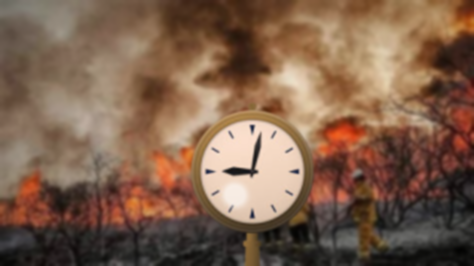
9:02
